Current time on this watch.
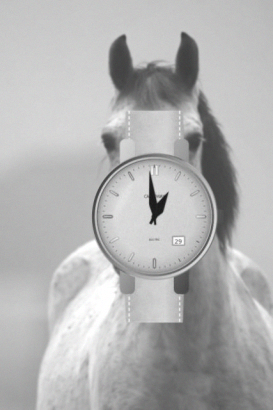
12:59
